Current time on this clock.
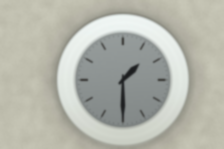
1:30
